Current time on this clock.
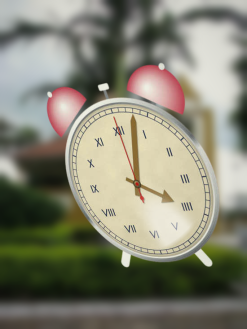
4:03:00
